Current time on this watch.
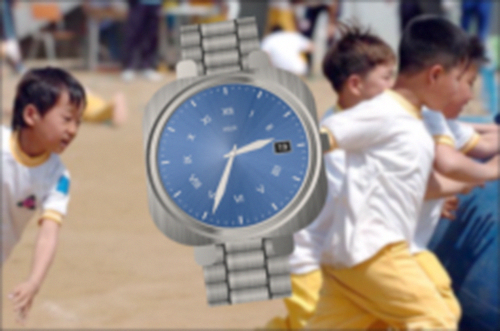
2:34
